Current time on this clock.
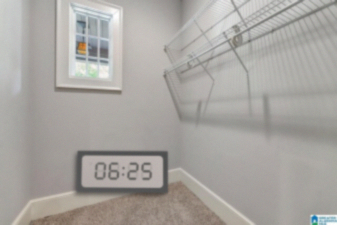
6:25
